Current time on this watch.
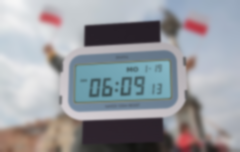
6:09
